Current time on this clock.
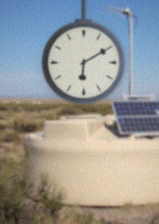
6:10
